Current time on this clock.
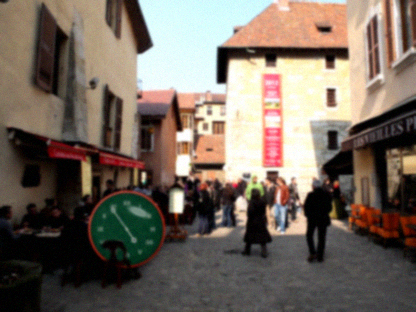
4:54
